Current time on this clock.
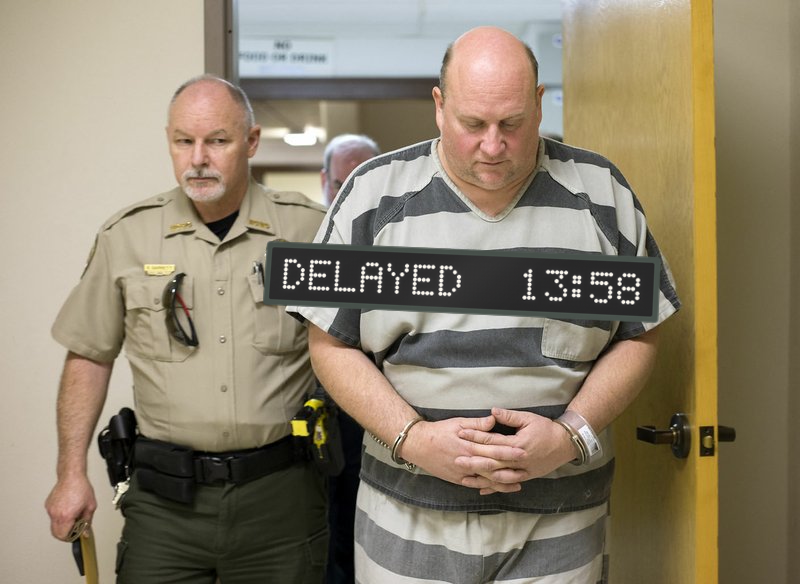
13:58
